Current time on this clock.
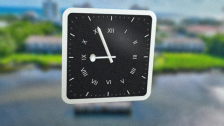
8:56
